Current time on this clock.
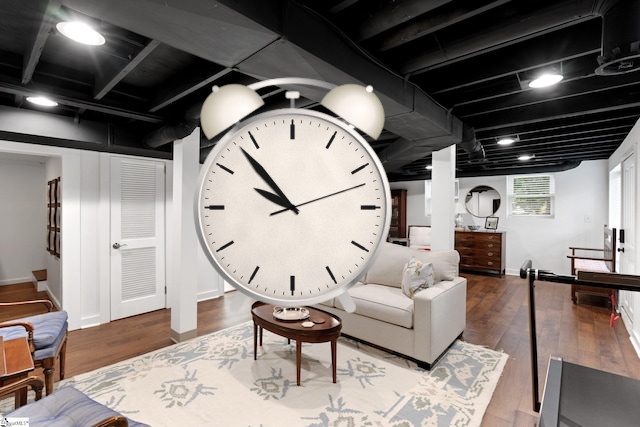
9:53:12
